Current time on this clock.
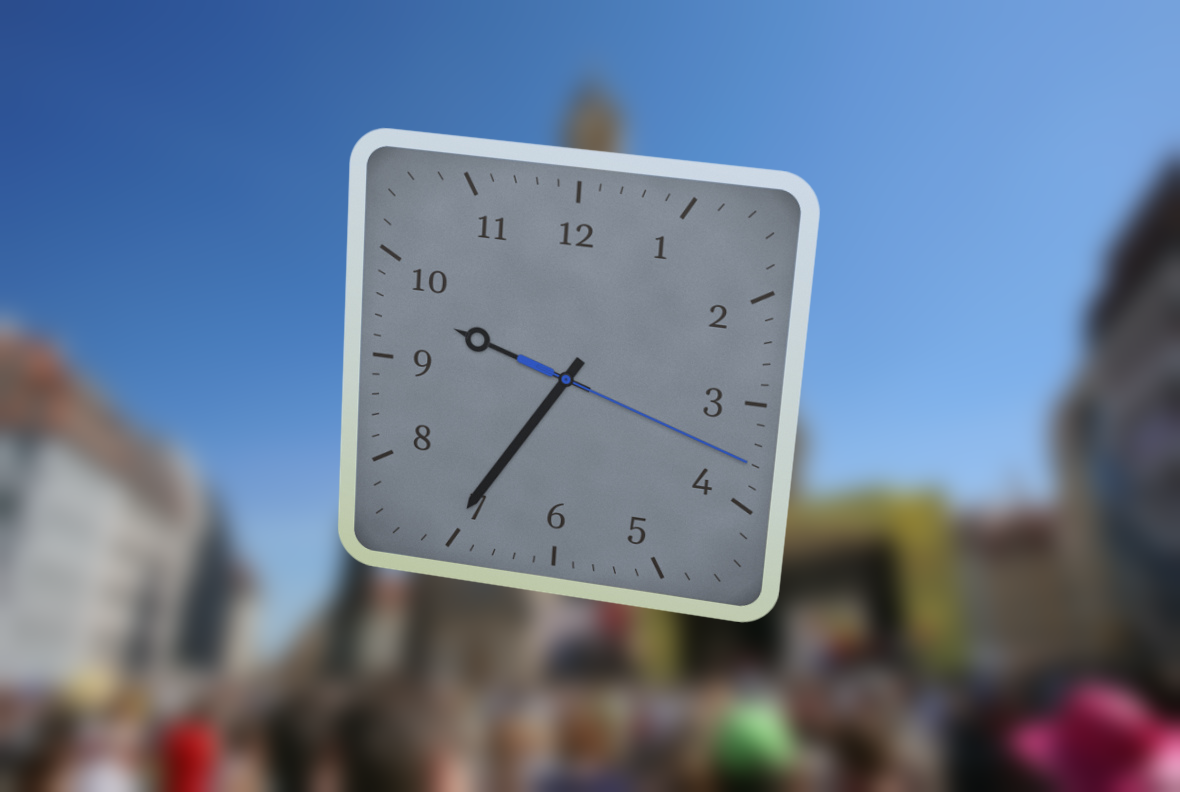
9:35:18
